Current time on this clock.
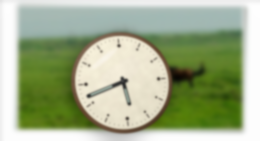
5:42
